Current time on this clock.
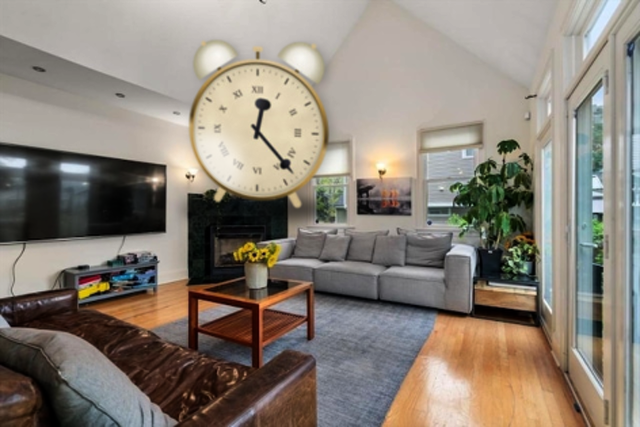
12:23
